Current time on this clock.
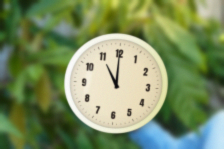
11:00
